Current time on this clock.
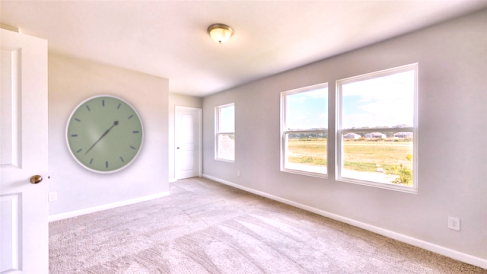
1:38
